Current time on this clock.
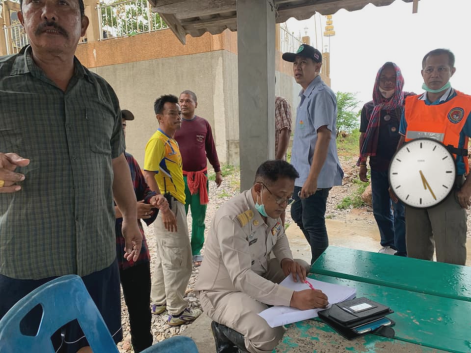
5:25
